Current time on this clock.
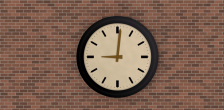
9:01
